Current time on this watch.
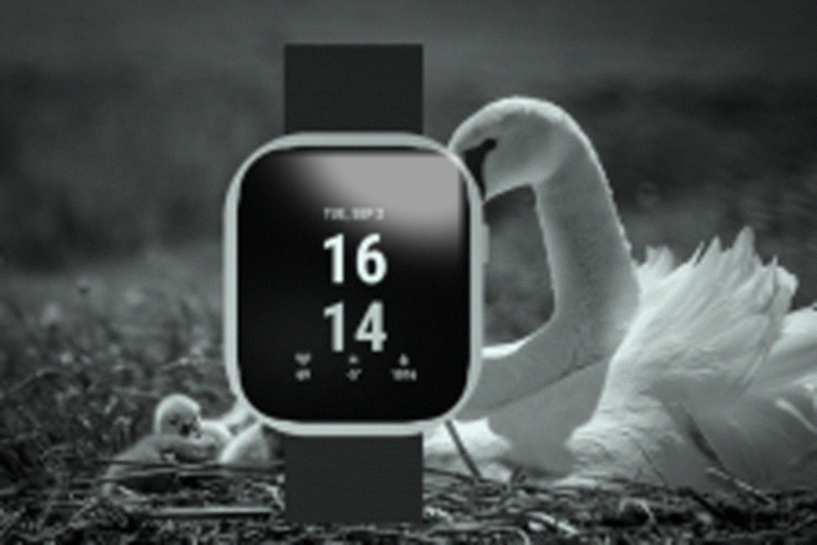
16:14
